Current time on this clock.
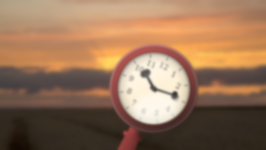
10:14
